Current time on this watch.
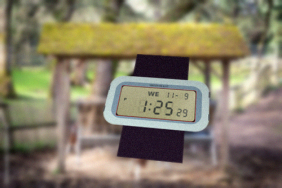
1:25:29
